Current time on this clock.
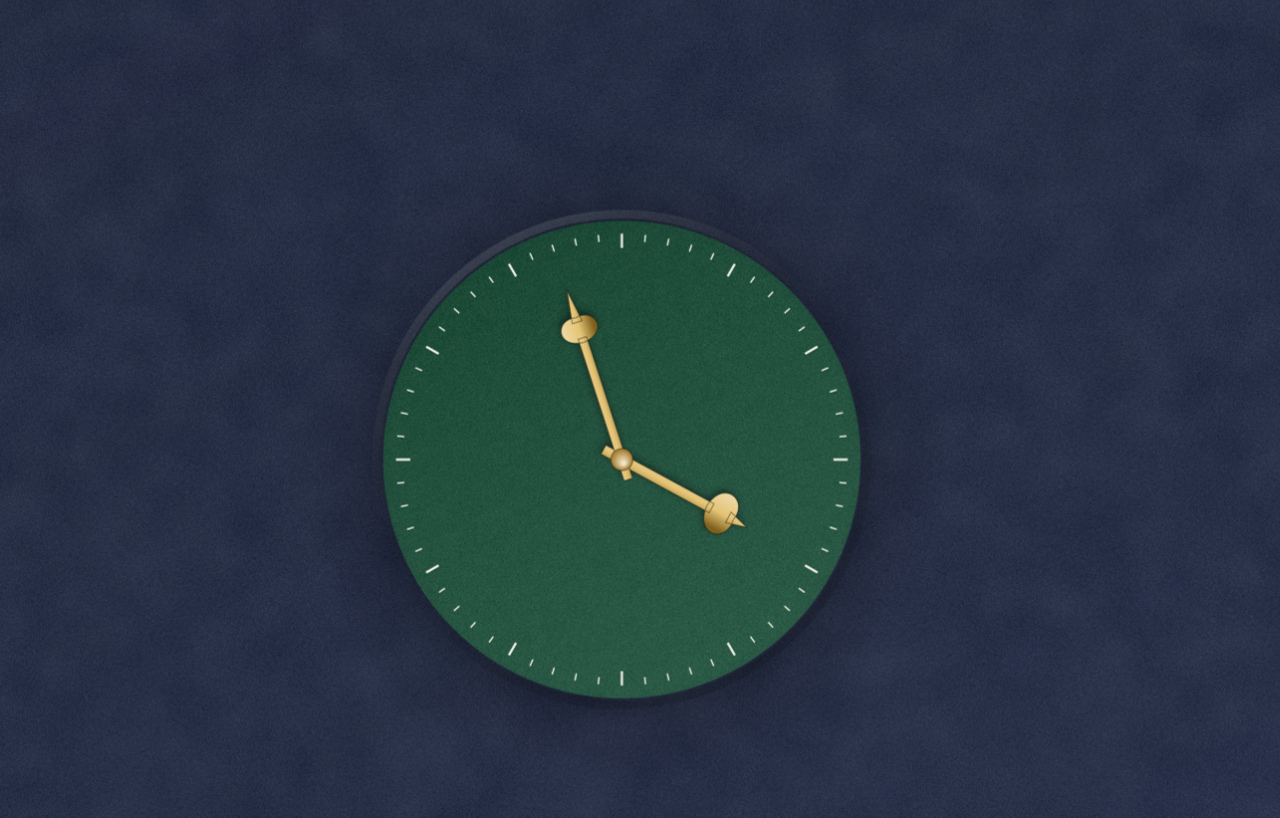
3:57
